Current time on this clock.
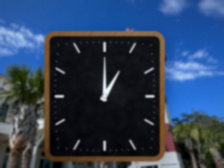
1:00
